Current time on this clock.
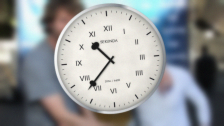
10:37
